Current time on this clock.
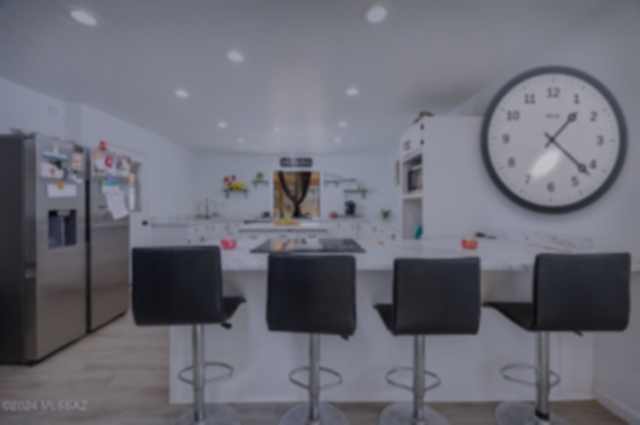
1:22
